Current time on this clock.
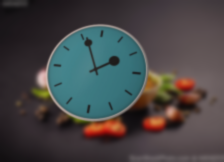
1:56
